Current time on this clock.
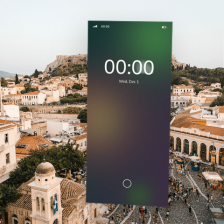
0:00
